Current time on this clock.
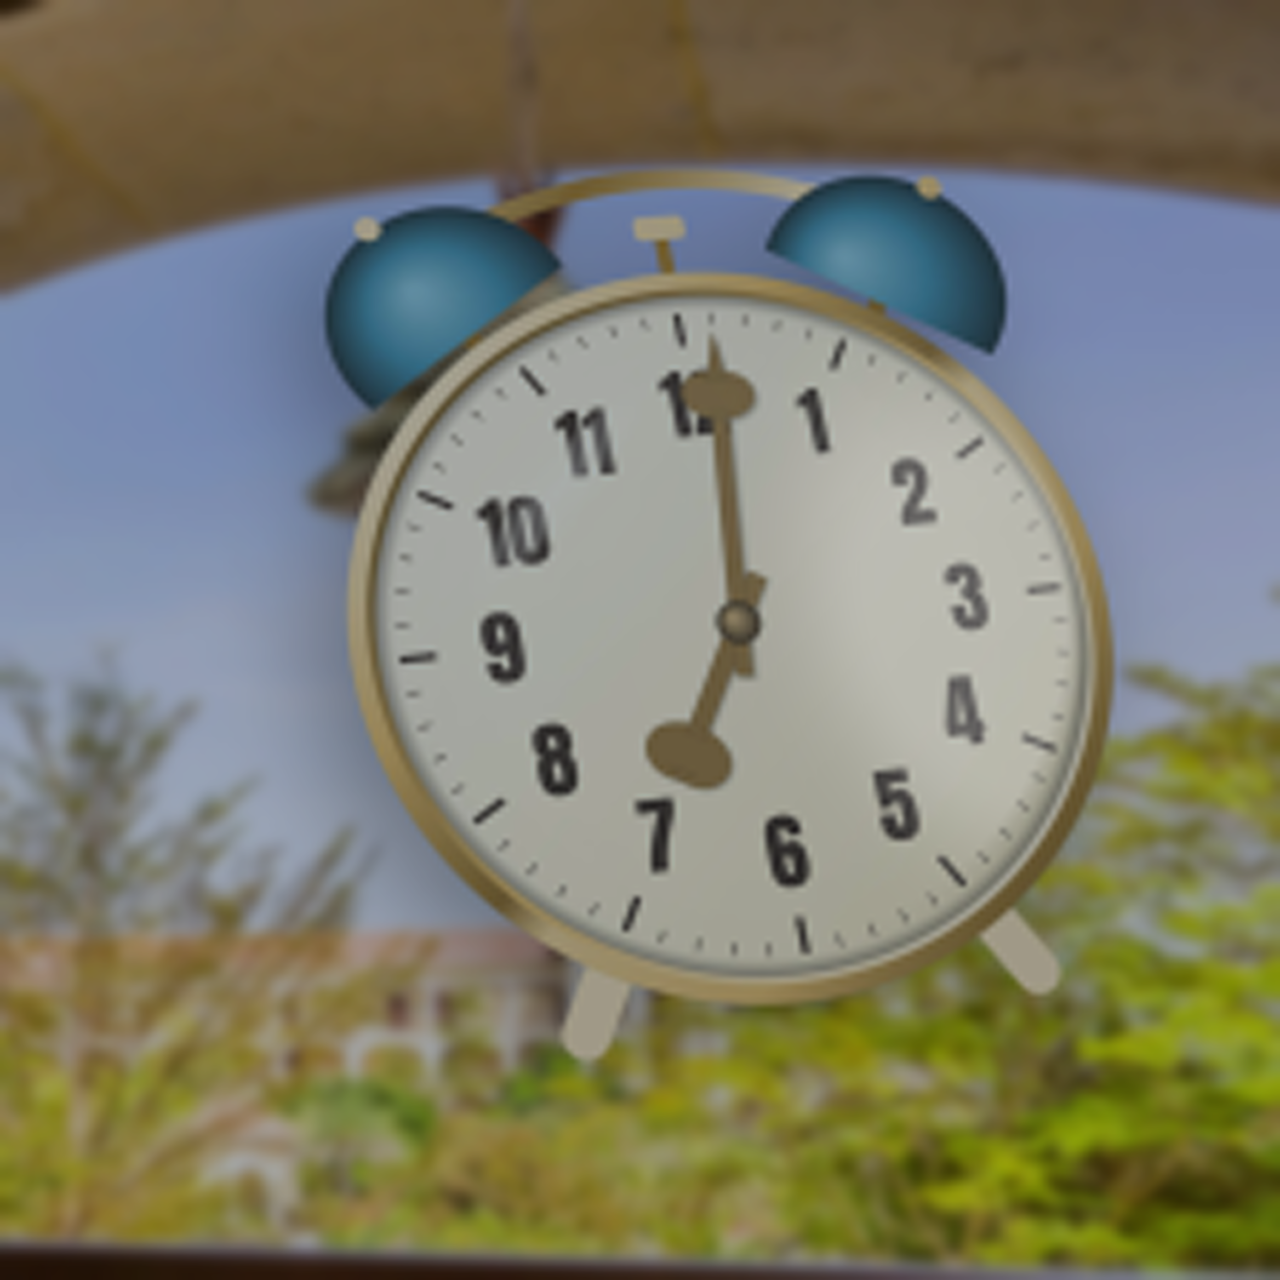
7:01
